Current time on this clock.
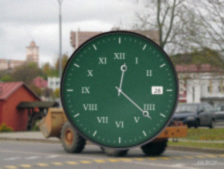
12:22
